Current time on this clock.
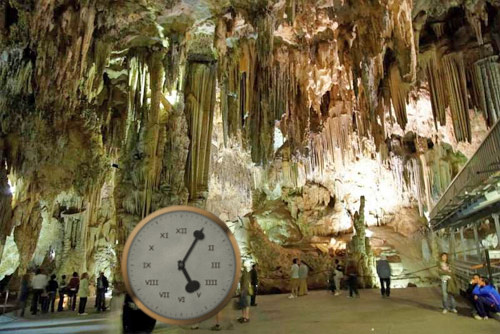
5:05
